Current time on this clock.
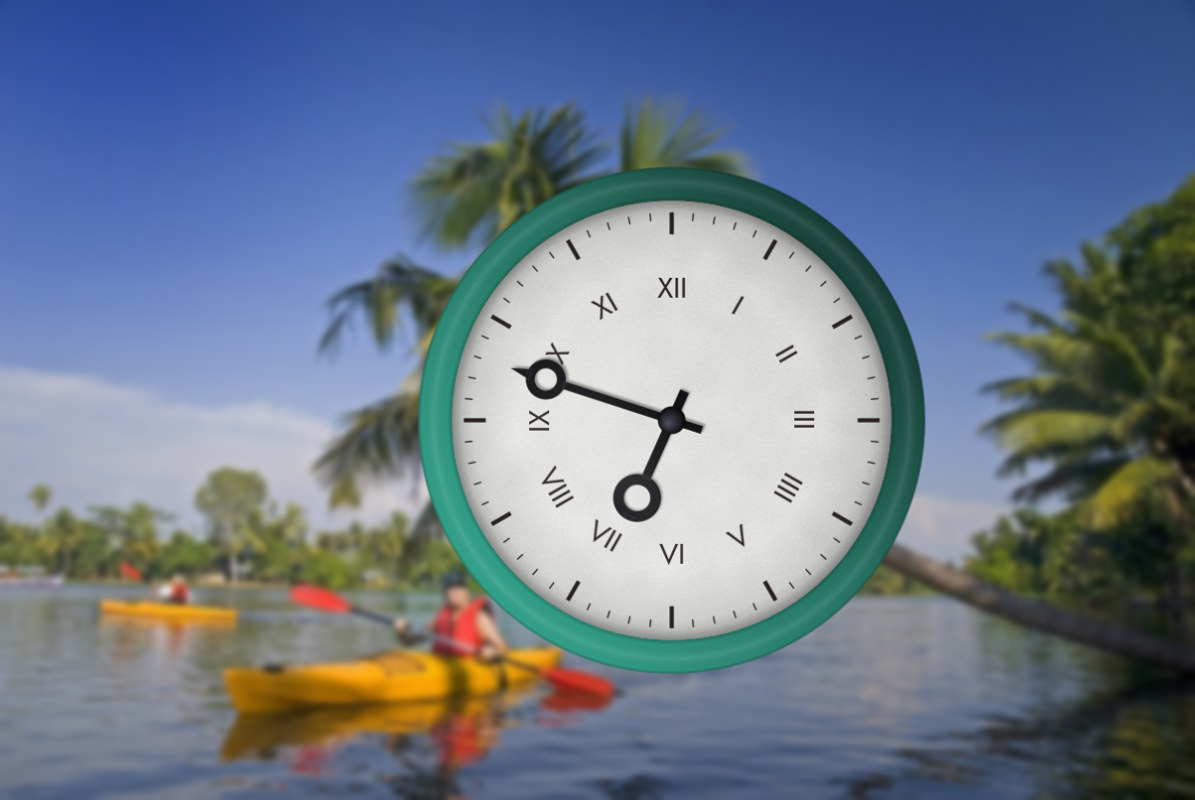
6:48
